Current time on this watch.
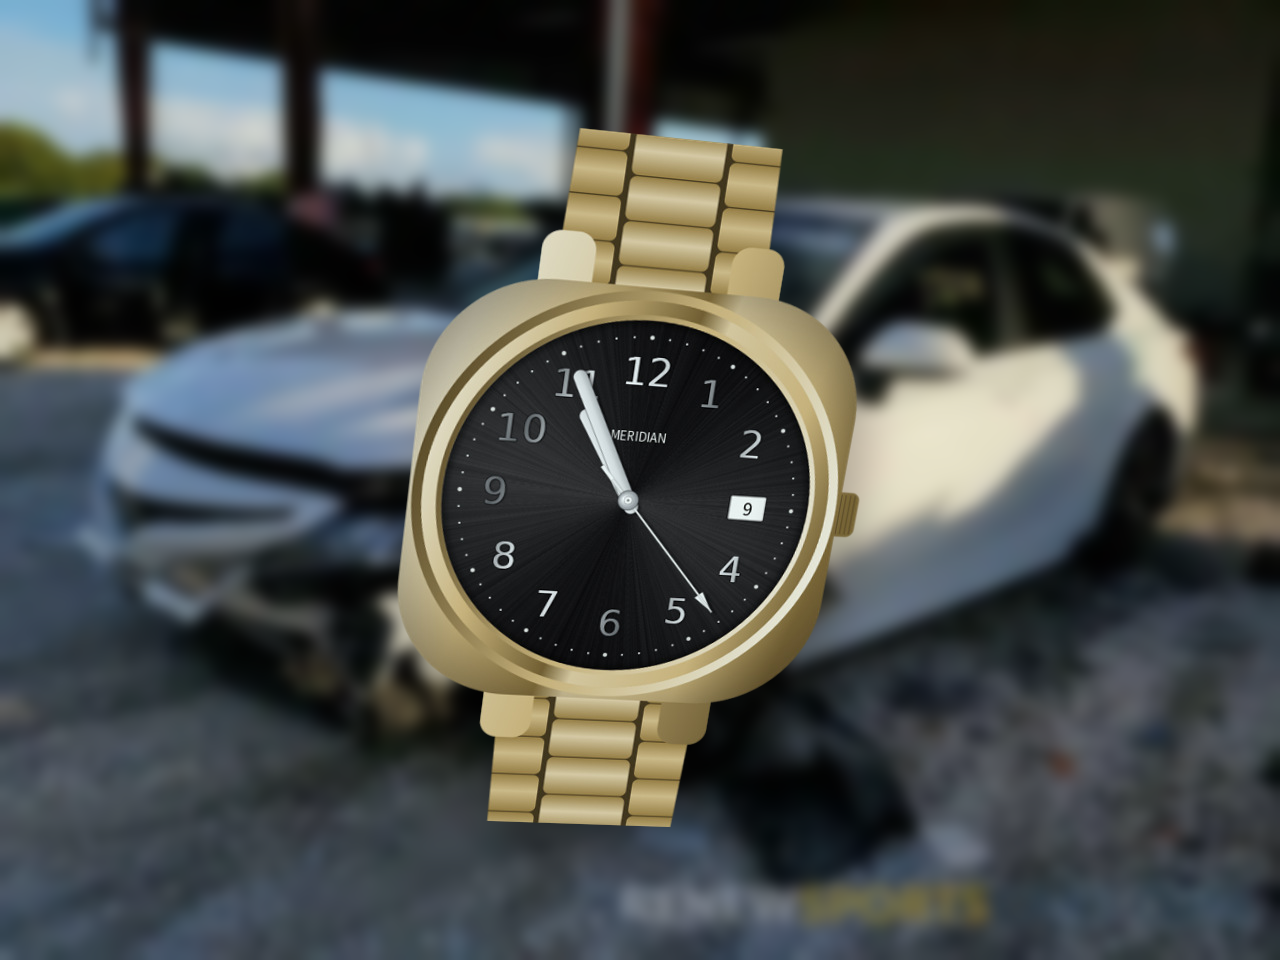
10:55:23
